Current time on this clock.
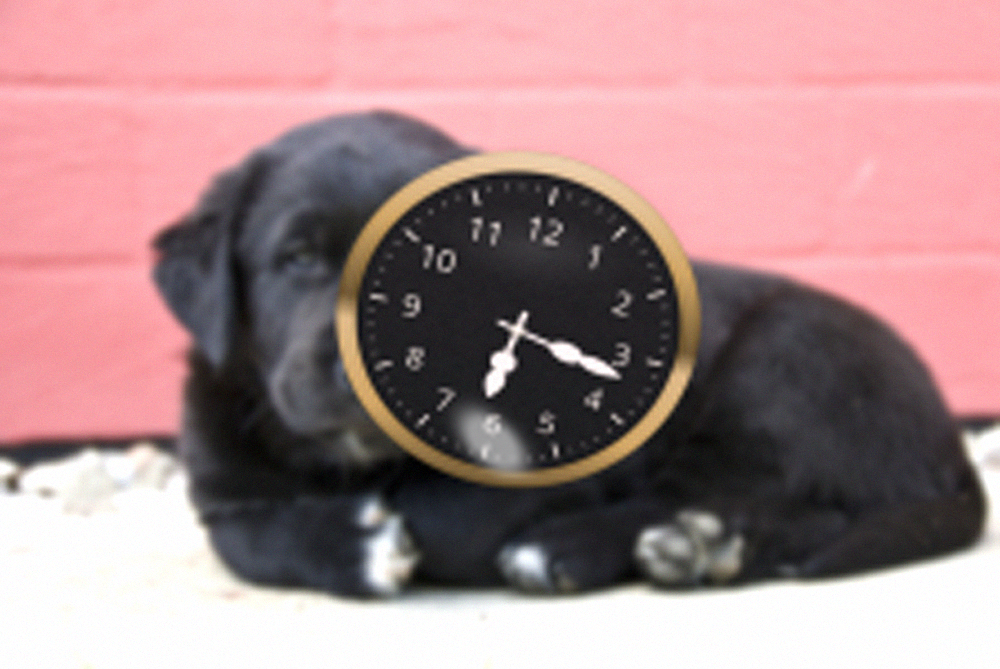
6:17
